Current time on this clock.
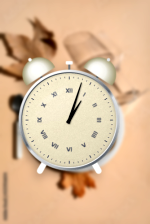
1:03
